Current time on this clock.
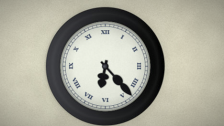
6:23
